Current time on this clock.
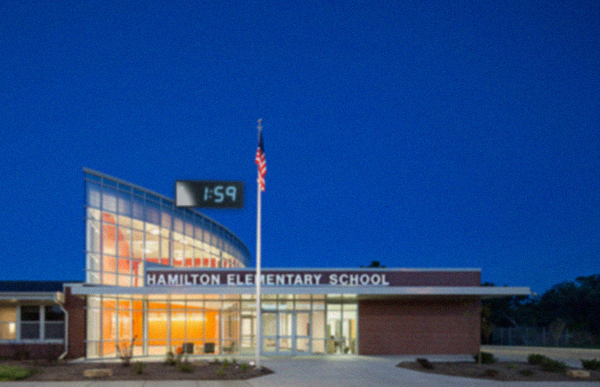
1:59
